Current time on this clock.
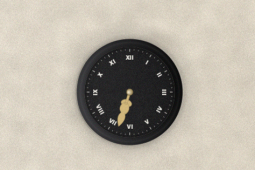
6:33
